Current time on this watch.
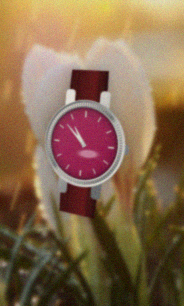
10:52
